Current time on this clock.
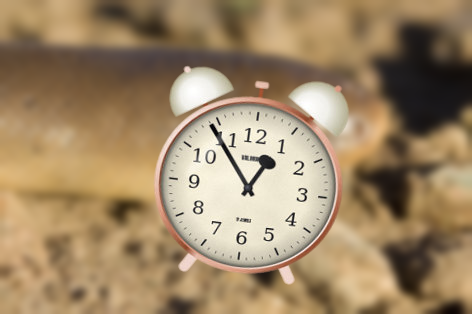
12:54
